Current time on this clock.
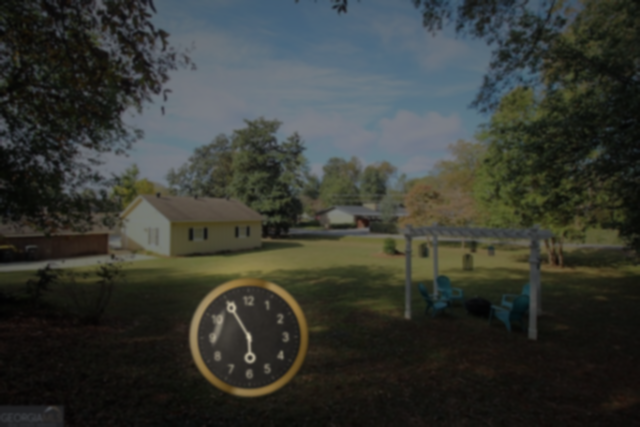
5:55
